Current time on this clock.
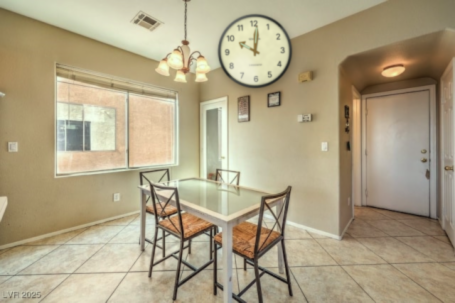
10:01
